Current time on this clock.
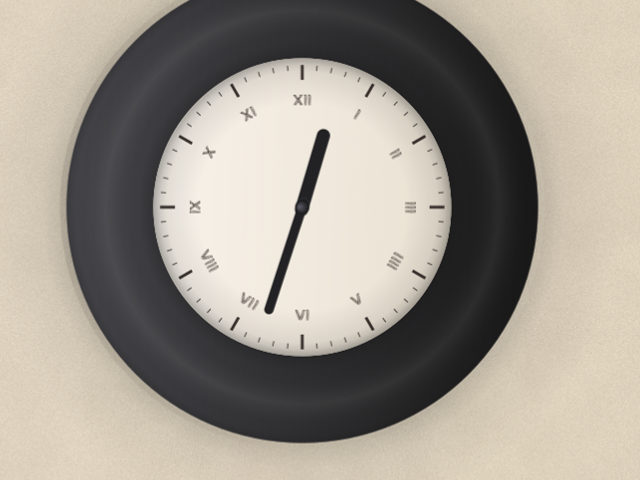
12:33
